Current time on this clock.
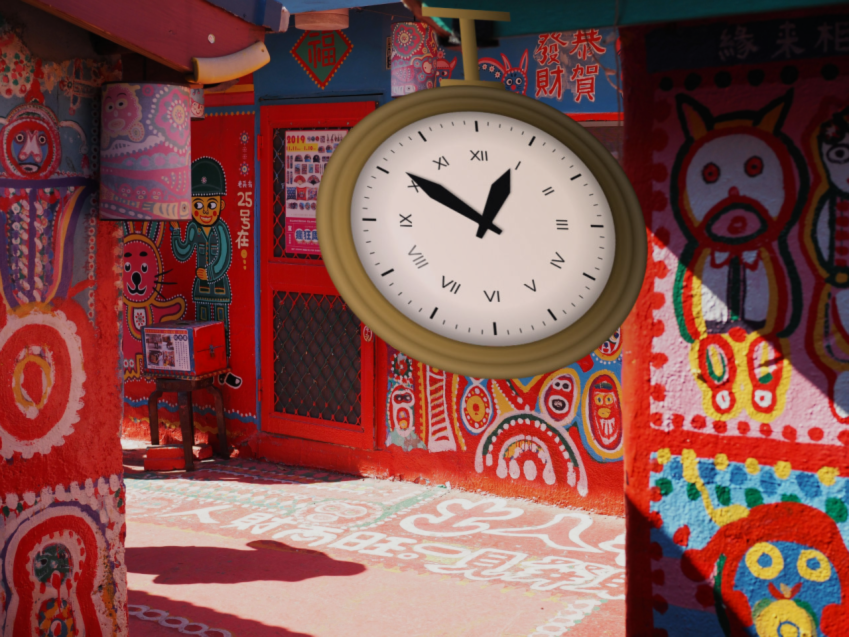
12:51
